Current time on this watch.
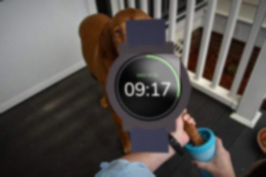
9:17
